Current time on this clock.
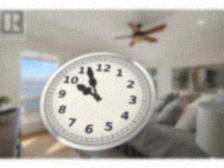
9:56
